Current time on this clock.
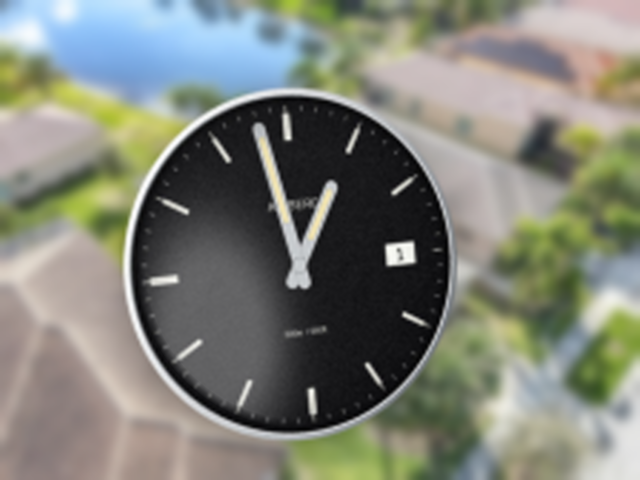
12:58
